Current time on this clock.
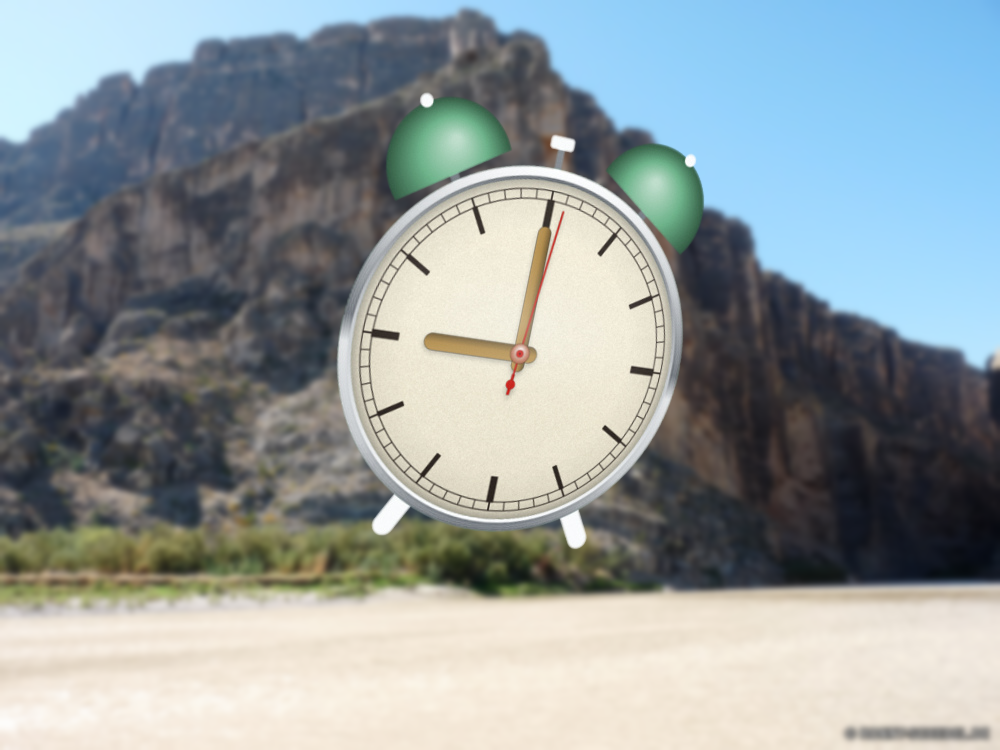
9:00:01
